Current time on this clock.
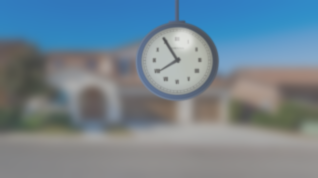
7:55
